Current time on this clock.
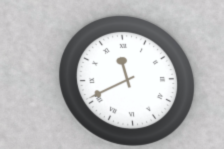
11:41
